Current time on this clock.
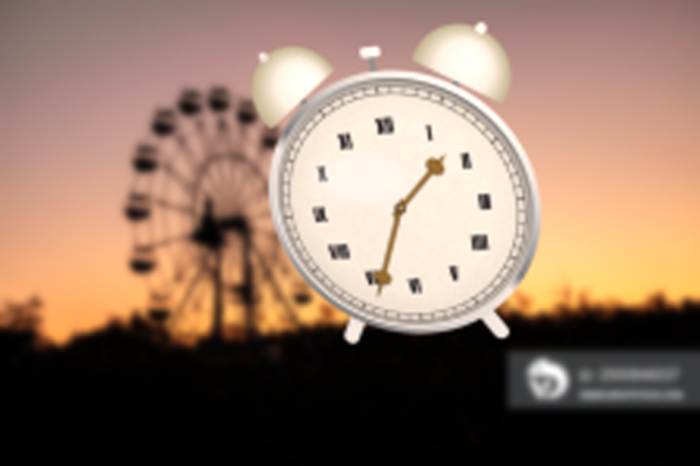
1:34
